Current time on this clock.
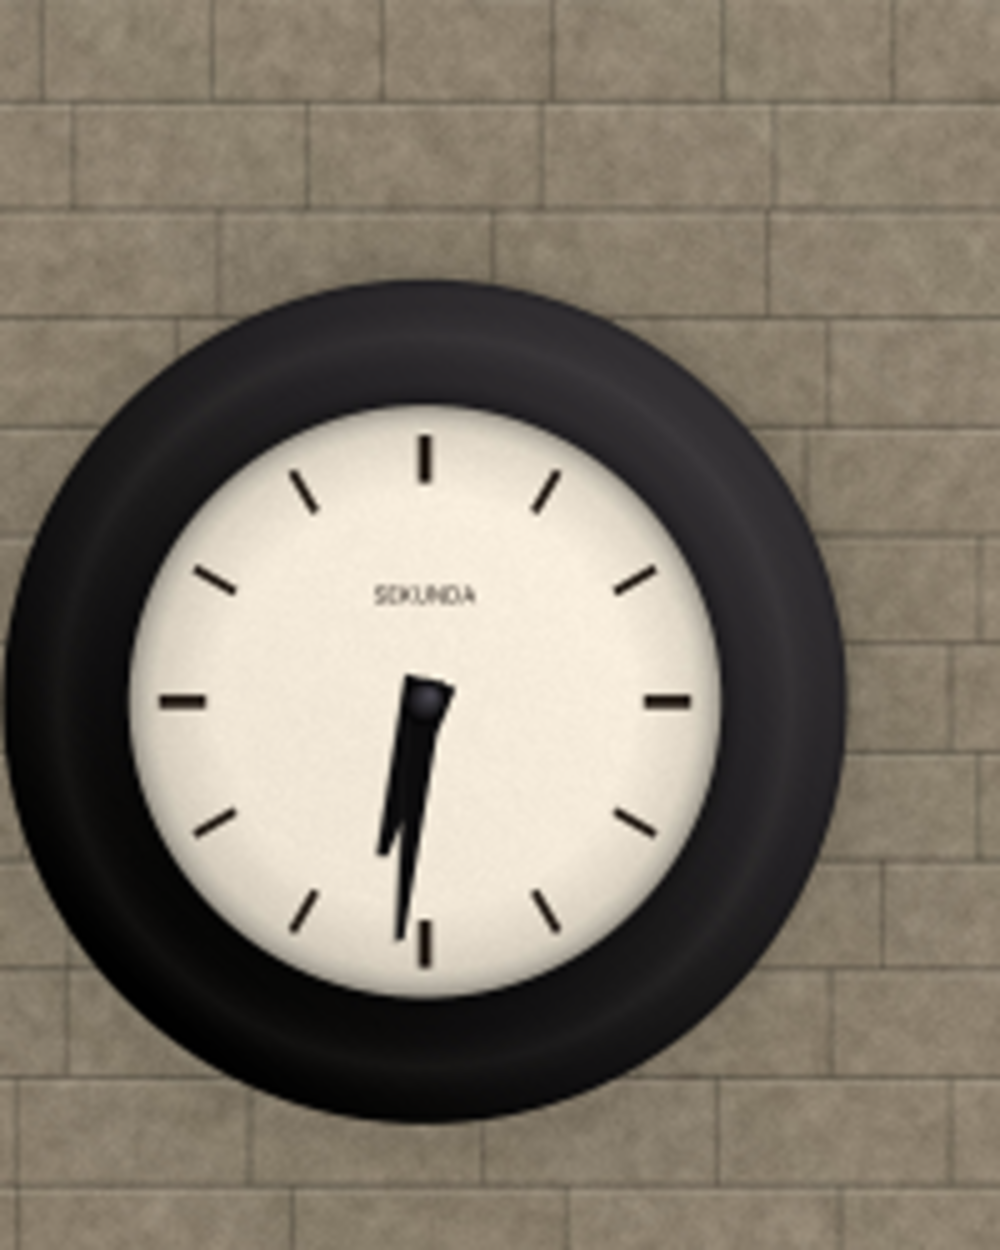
6:31
